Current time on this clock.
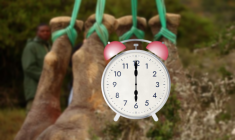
6:00
